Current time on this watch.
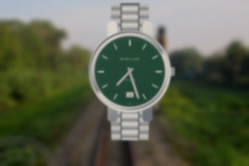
7:27
